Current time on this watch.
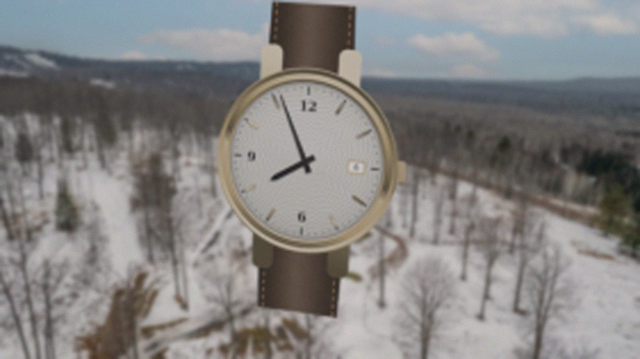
7:56
